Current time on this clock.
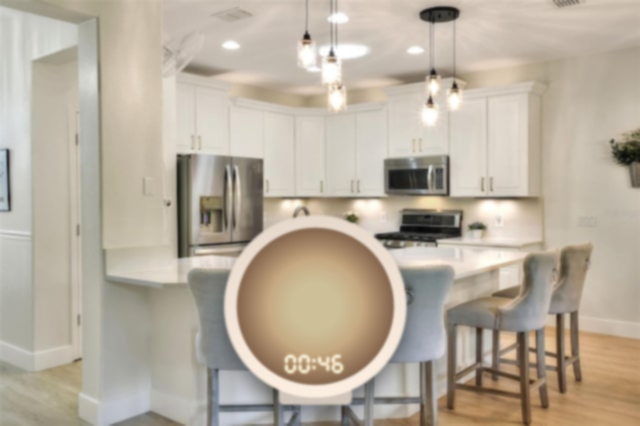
0:46
